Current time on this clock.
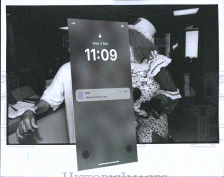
11:09
